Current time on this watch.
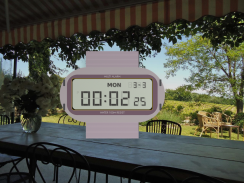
0:02:25
